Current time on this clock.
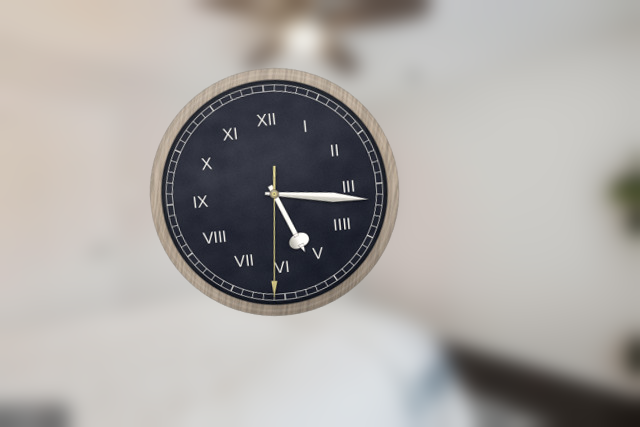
5:16:31
